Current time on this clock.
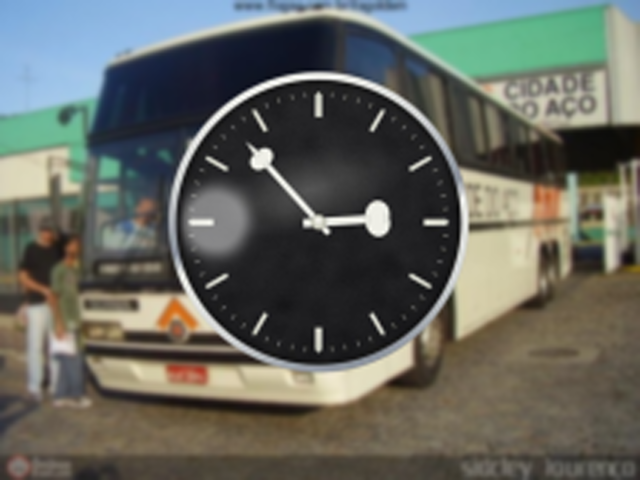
2:53
